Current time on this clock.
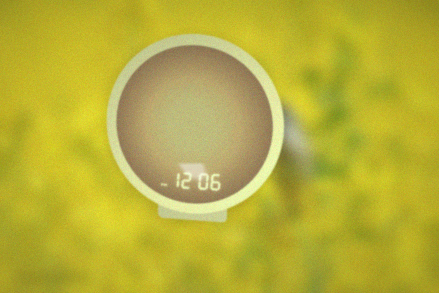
12:06
